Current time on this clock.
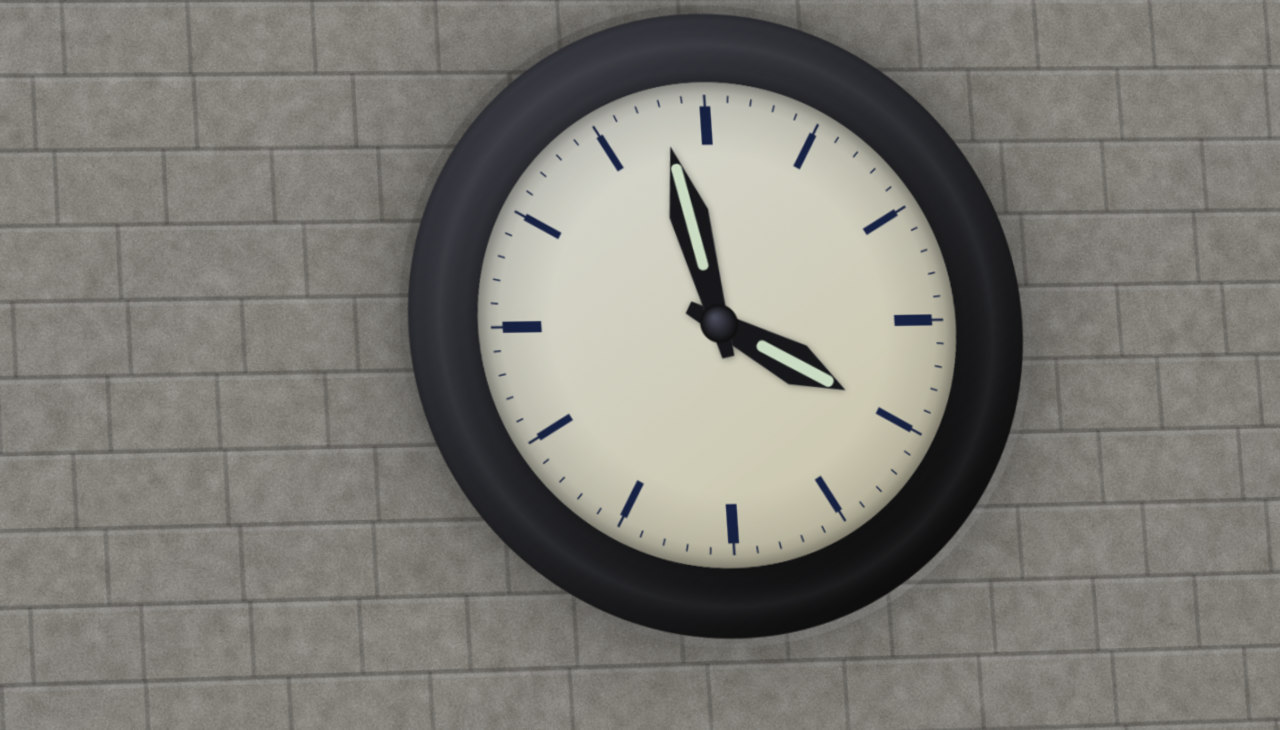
3:58
